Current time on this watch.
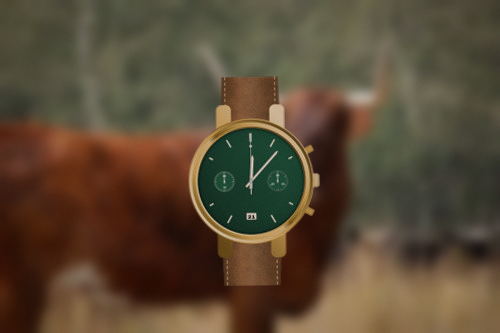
12:07
